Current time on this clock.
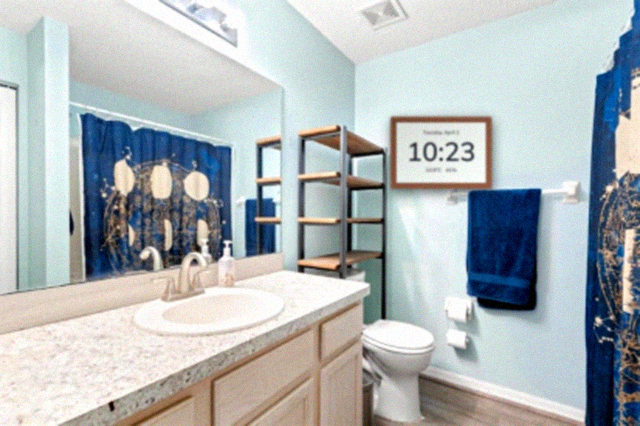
10:23
